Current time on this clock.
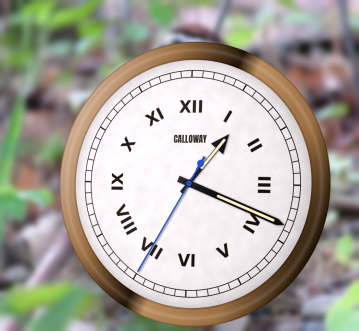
1:18:35
